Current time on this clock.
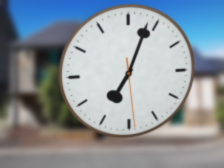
7:03:29
